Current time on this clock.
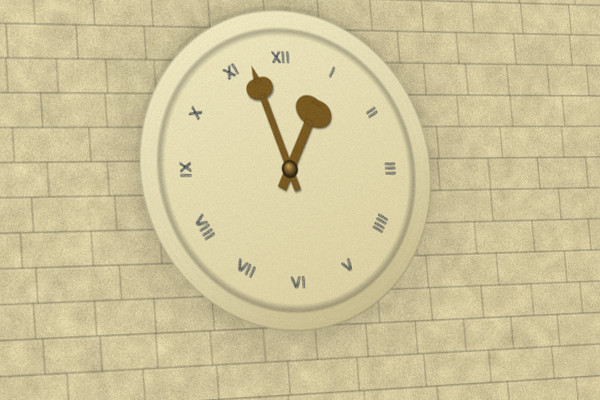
12:57
